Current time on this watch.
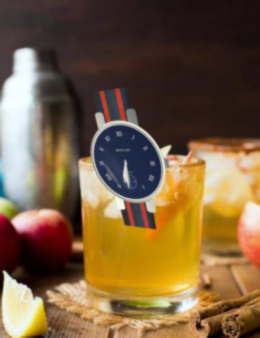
6:31
